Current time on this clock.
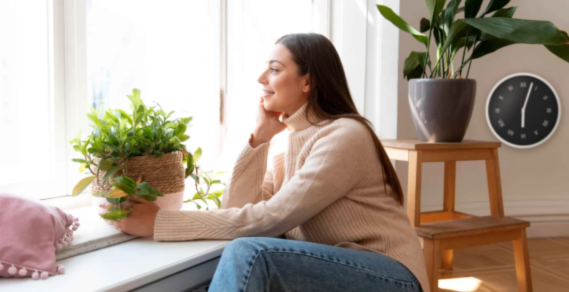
6:03
